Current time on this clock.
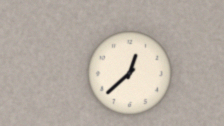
12:38
